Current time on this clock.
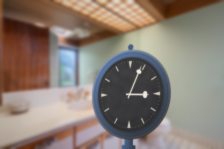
3:04
